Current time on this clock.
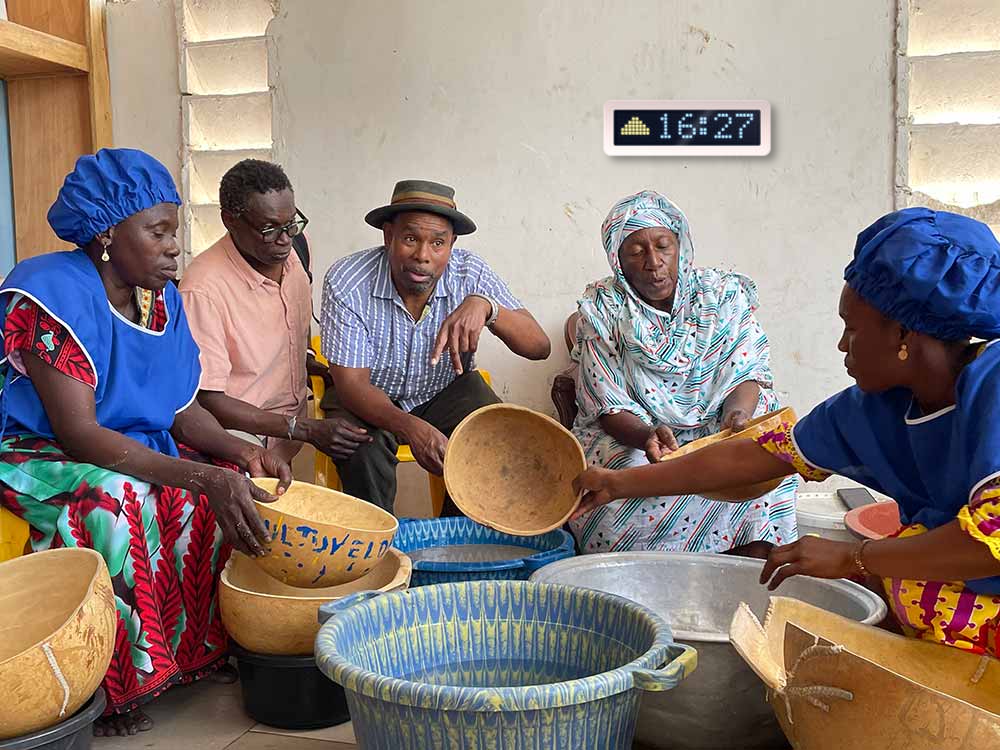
16:27
